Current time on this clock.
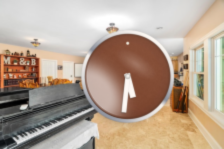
5:31
